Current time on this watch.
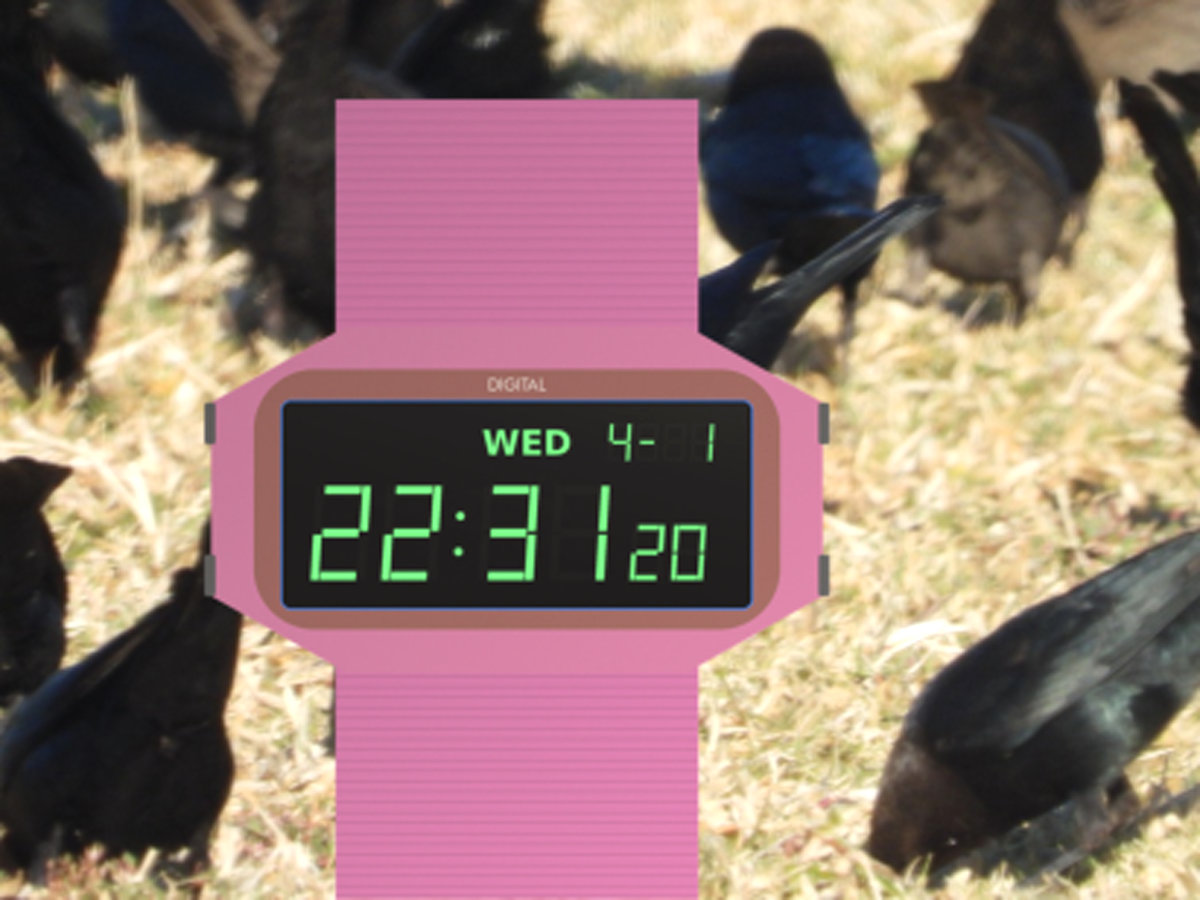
22:31:20
